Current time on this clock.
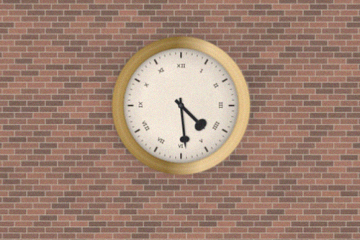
4:29
